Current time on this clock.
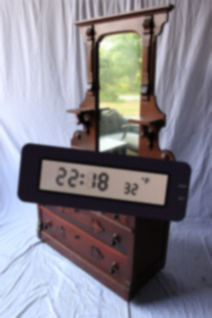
22:18
